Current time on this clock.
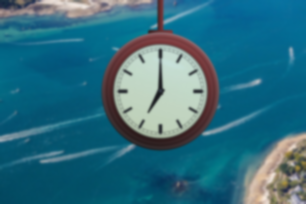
7:00
